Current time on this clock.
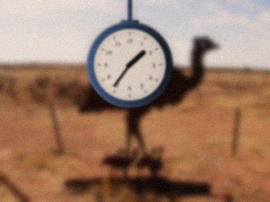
1:36
